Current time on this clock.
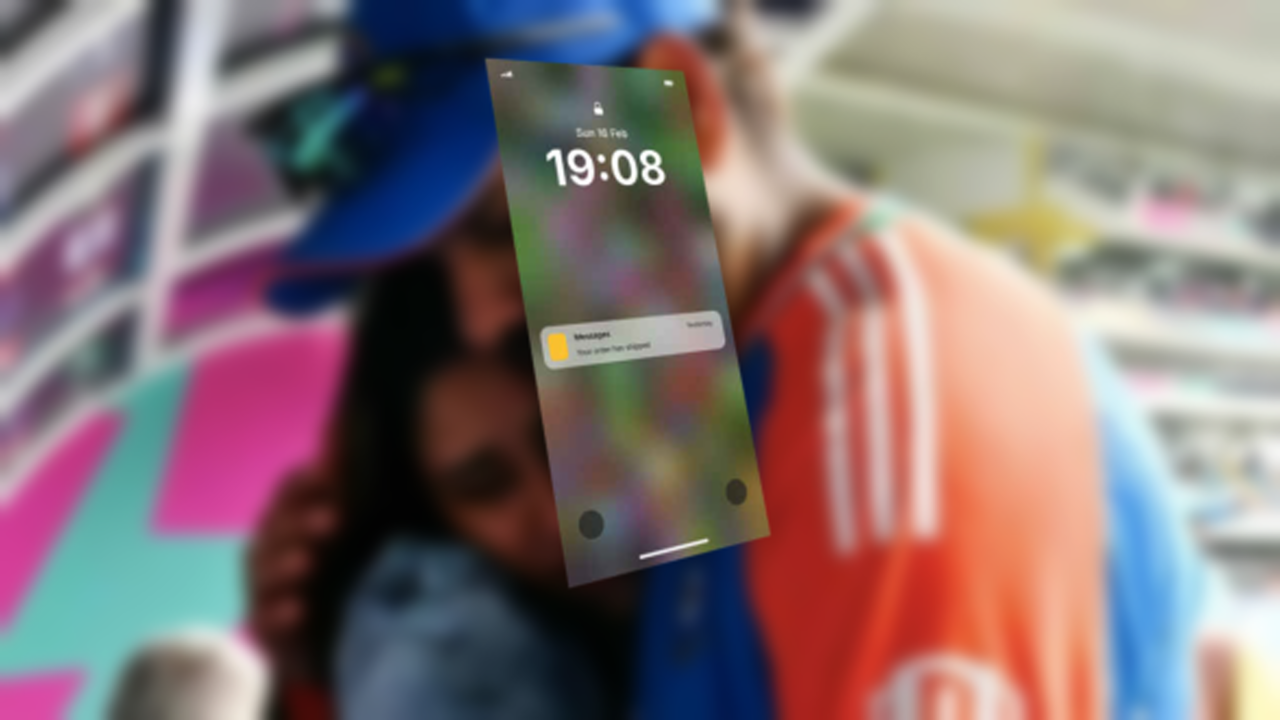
19:08
